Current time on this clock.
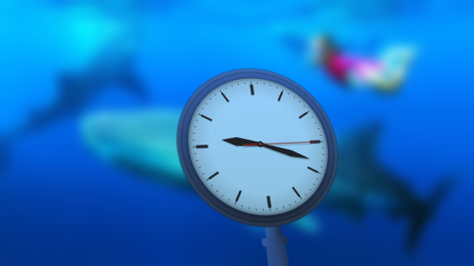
9:18:15
